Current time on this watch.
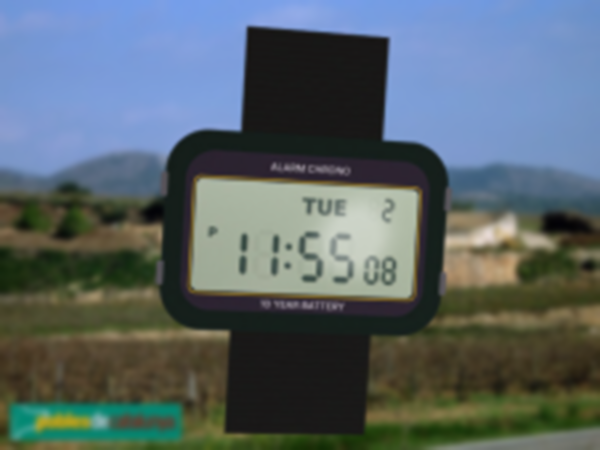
11:55:08
